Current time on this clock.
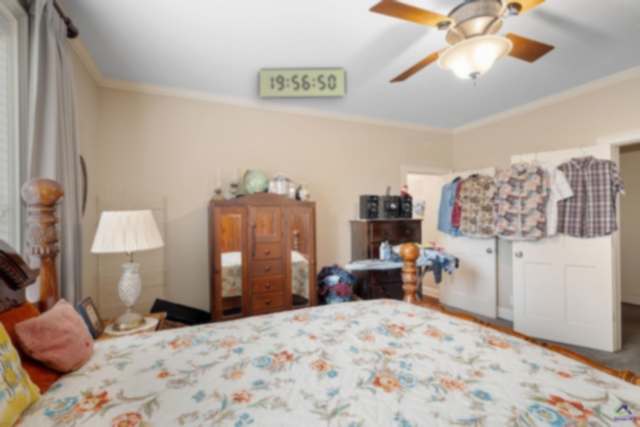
19:56:50
